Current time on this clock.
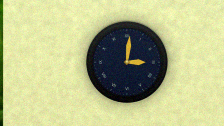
3:01
